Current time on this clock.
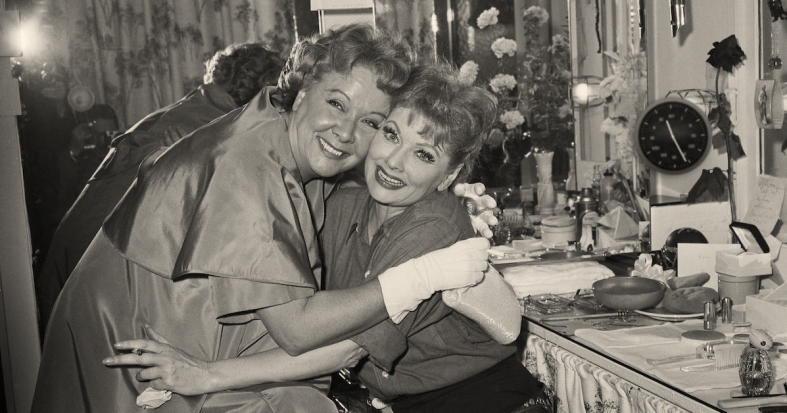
11:26
